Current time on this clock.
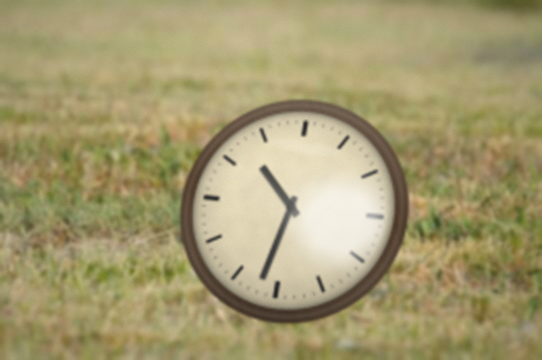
10:32
